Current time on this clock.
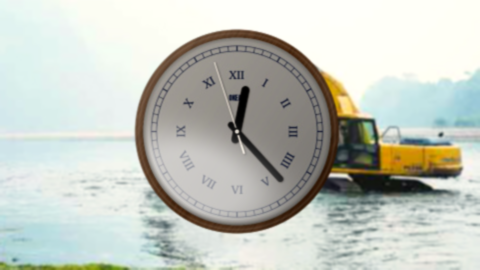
12:22:57
